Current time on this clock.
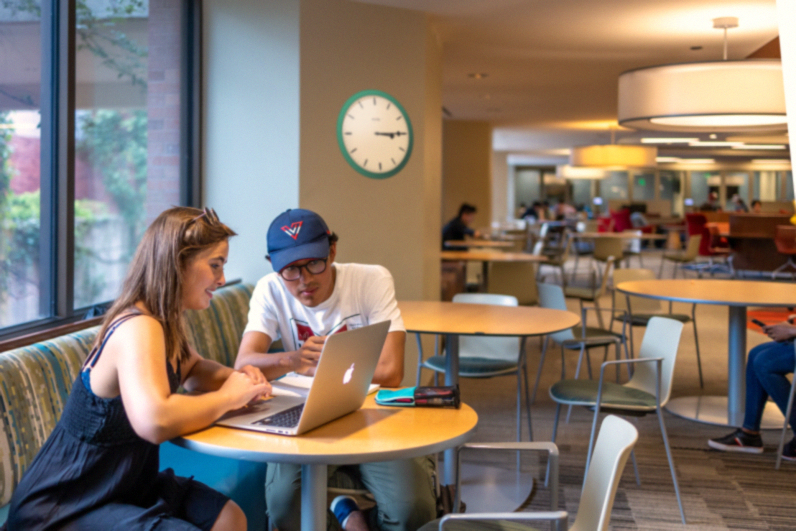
3:15
